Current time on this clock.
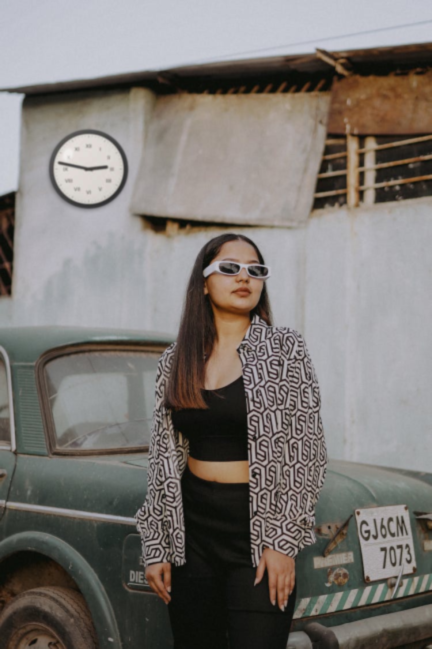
2:47
